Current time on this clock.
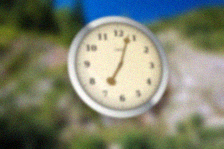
7:03
